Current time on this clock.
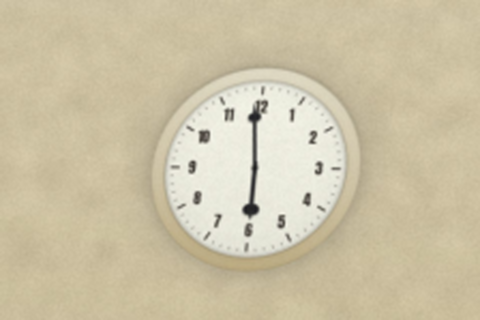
5:59
